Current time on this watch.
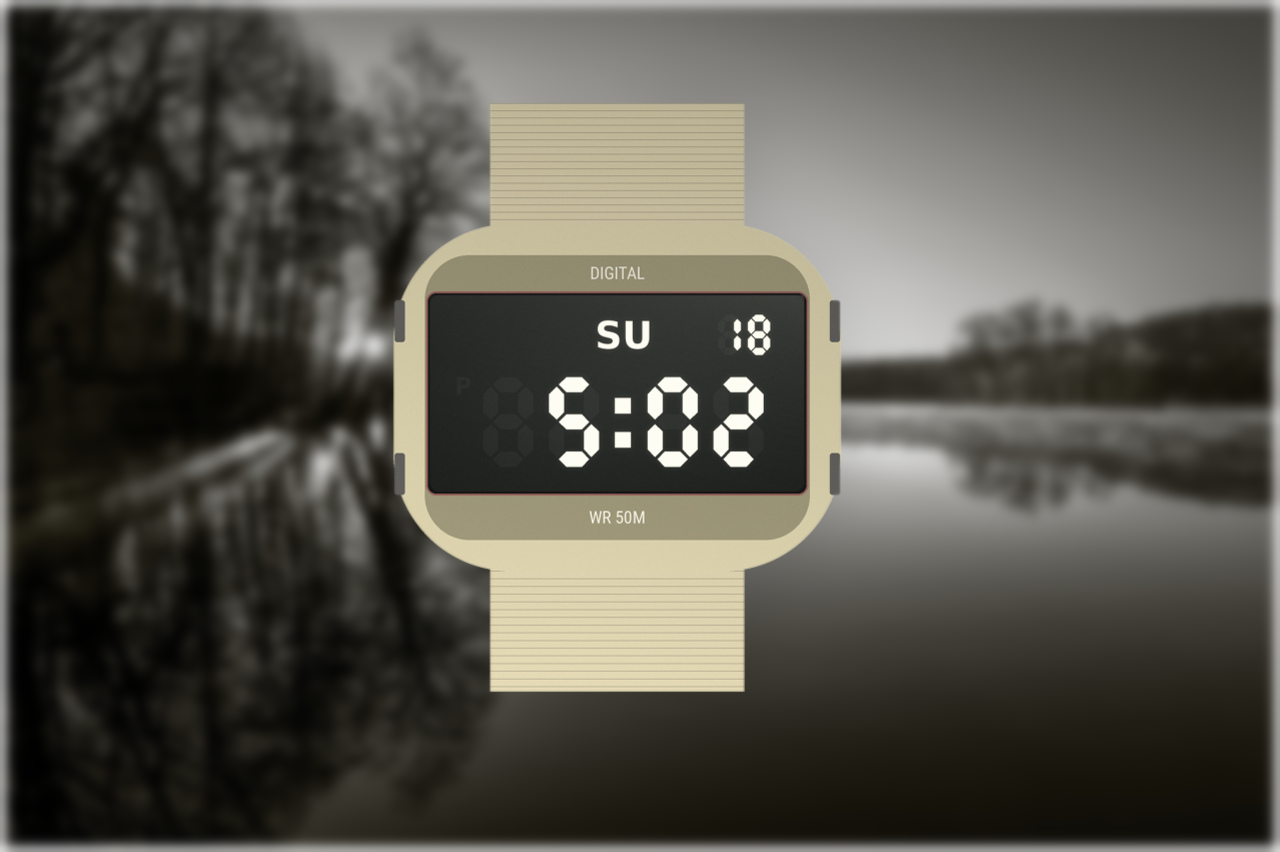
5:02
